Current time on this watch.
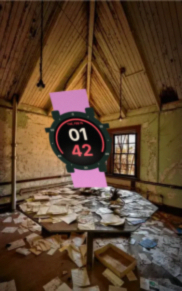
1:42
